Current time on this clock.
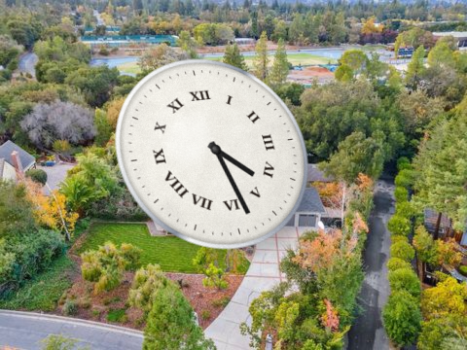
4:28
